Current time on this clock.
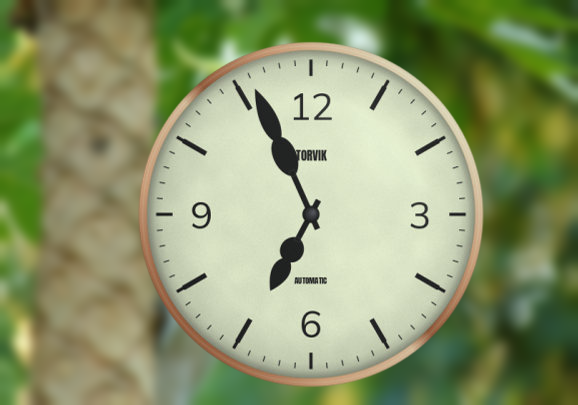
6:56
